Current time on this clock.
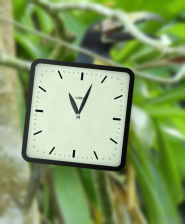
11:03
